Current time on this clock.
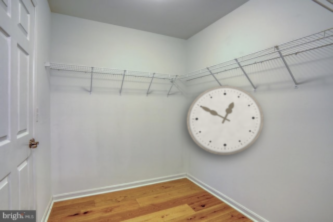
12:50
